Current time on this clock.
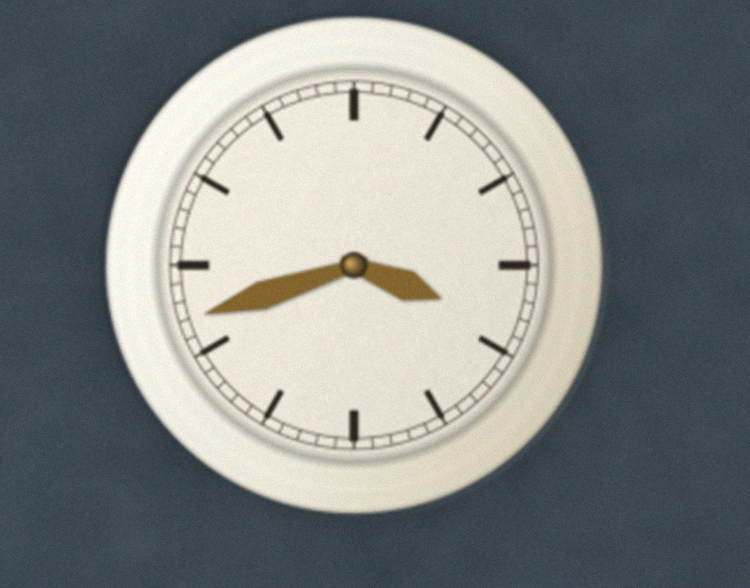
3:42
